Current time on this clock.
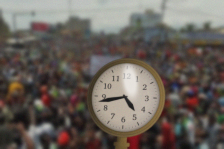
4:43
